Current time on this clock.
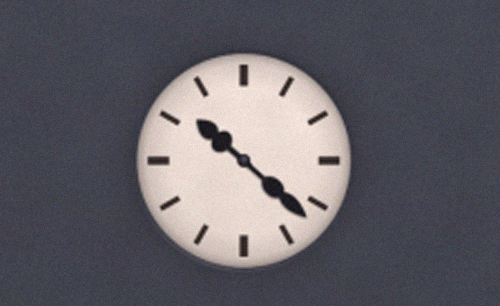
10:22
